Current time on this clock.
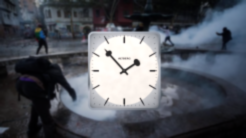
1:53
